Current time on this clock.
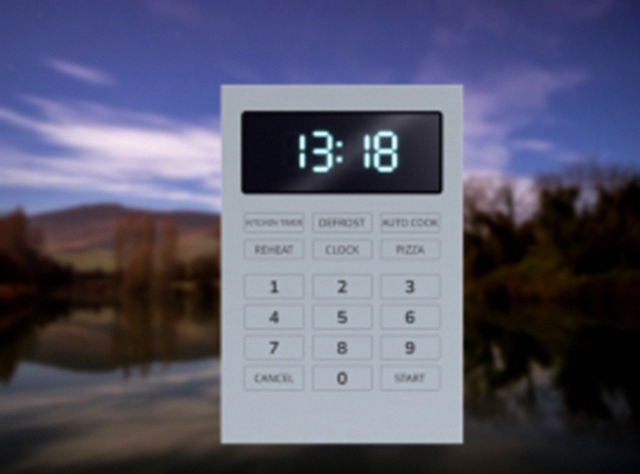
13:18
